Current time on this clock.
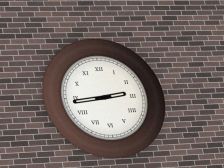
2:44
